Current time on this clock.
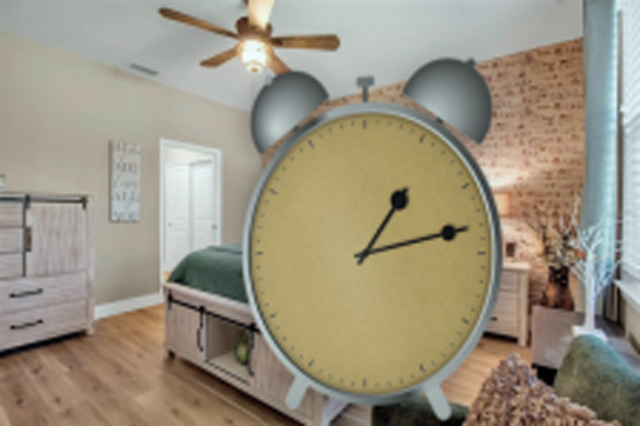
1:13
